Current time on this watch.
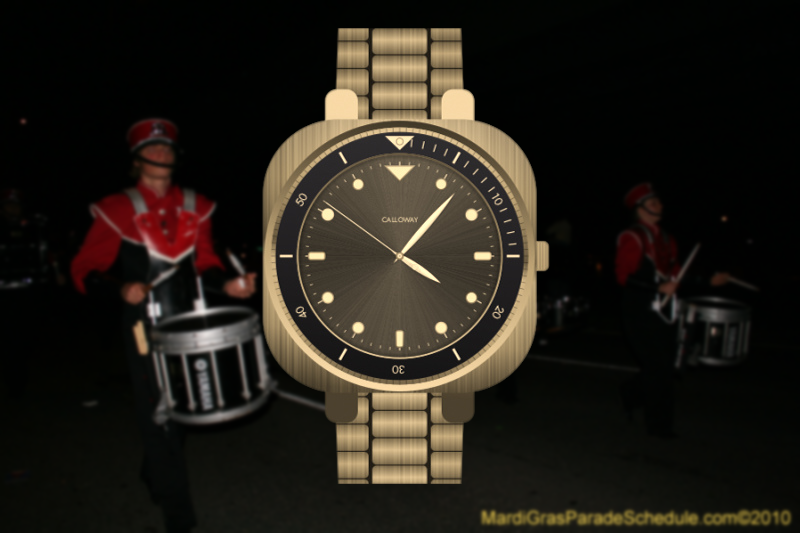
4:06:51
